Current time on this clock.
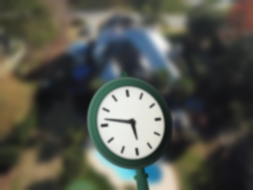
5:47
